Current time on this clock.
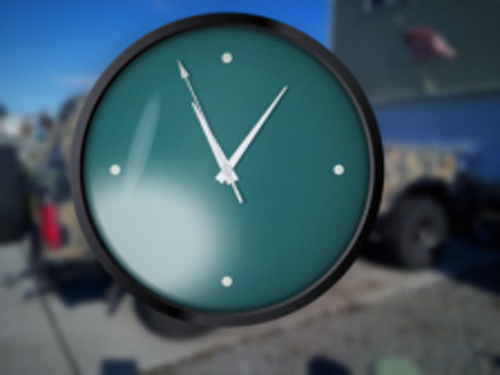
11:05:56
